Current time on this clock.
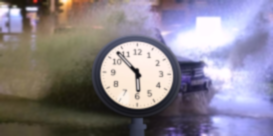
5:53
